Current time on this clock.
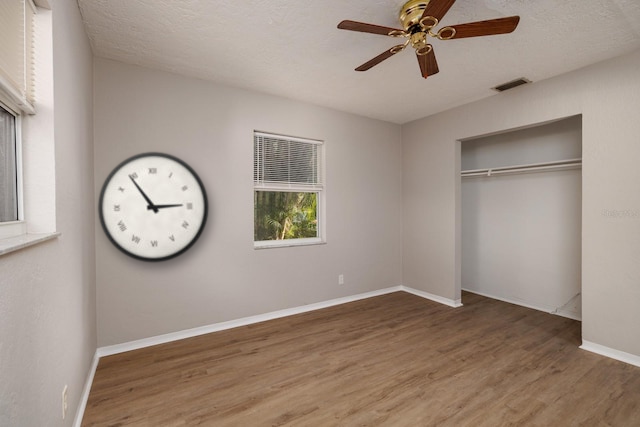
2:54
